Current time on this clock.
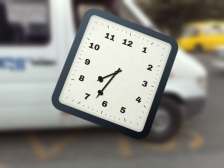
7:33
